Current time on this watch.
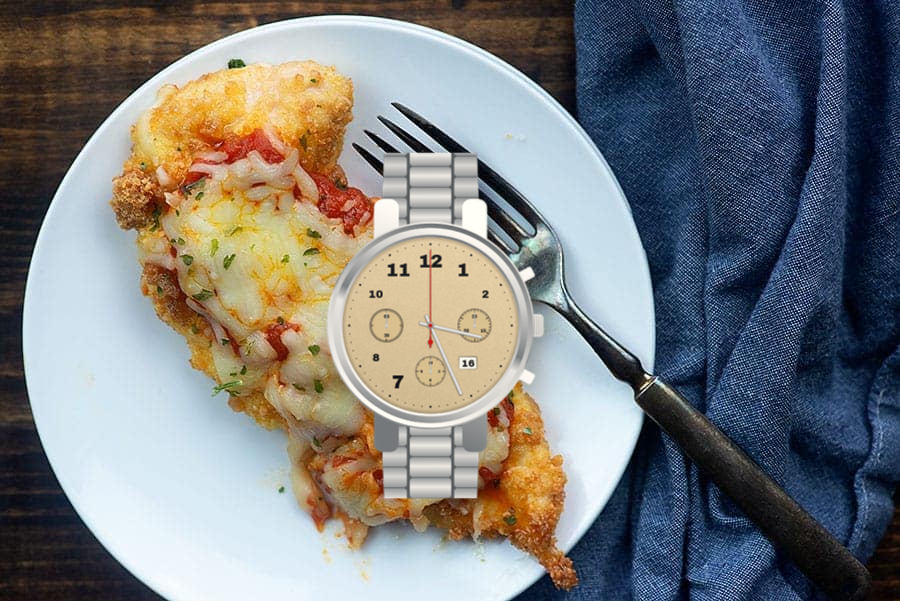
3:26
